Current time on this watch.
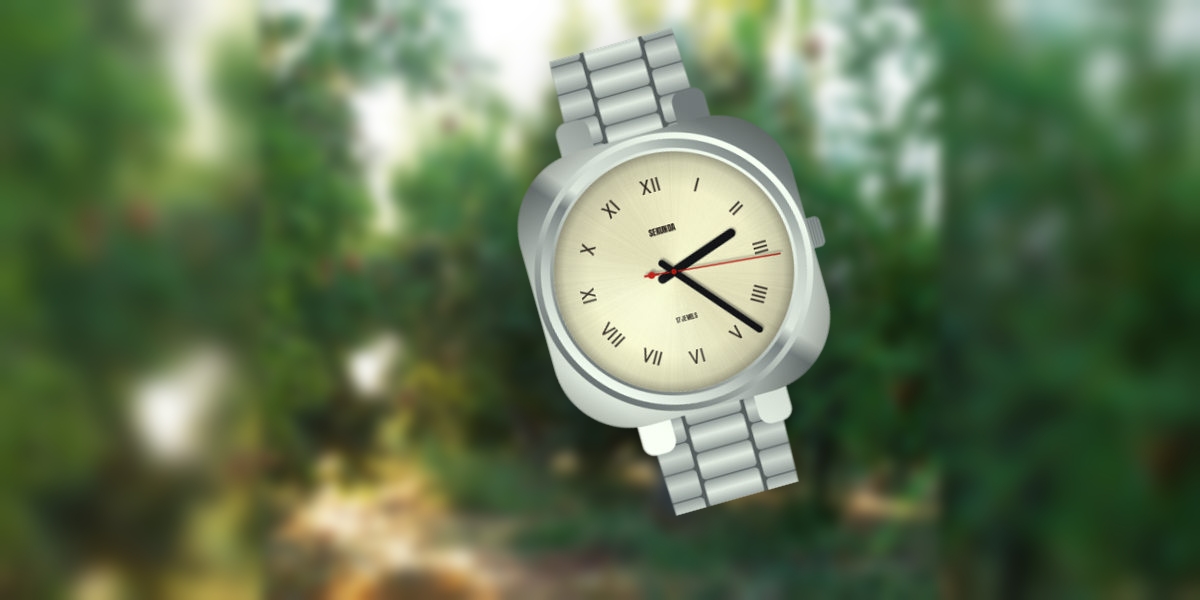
2:23:16
